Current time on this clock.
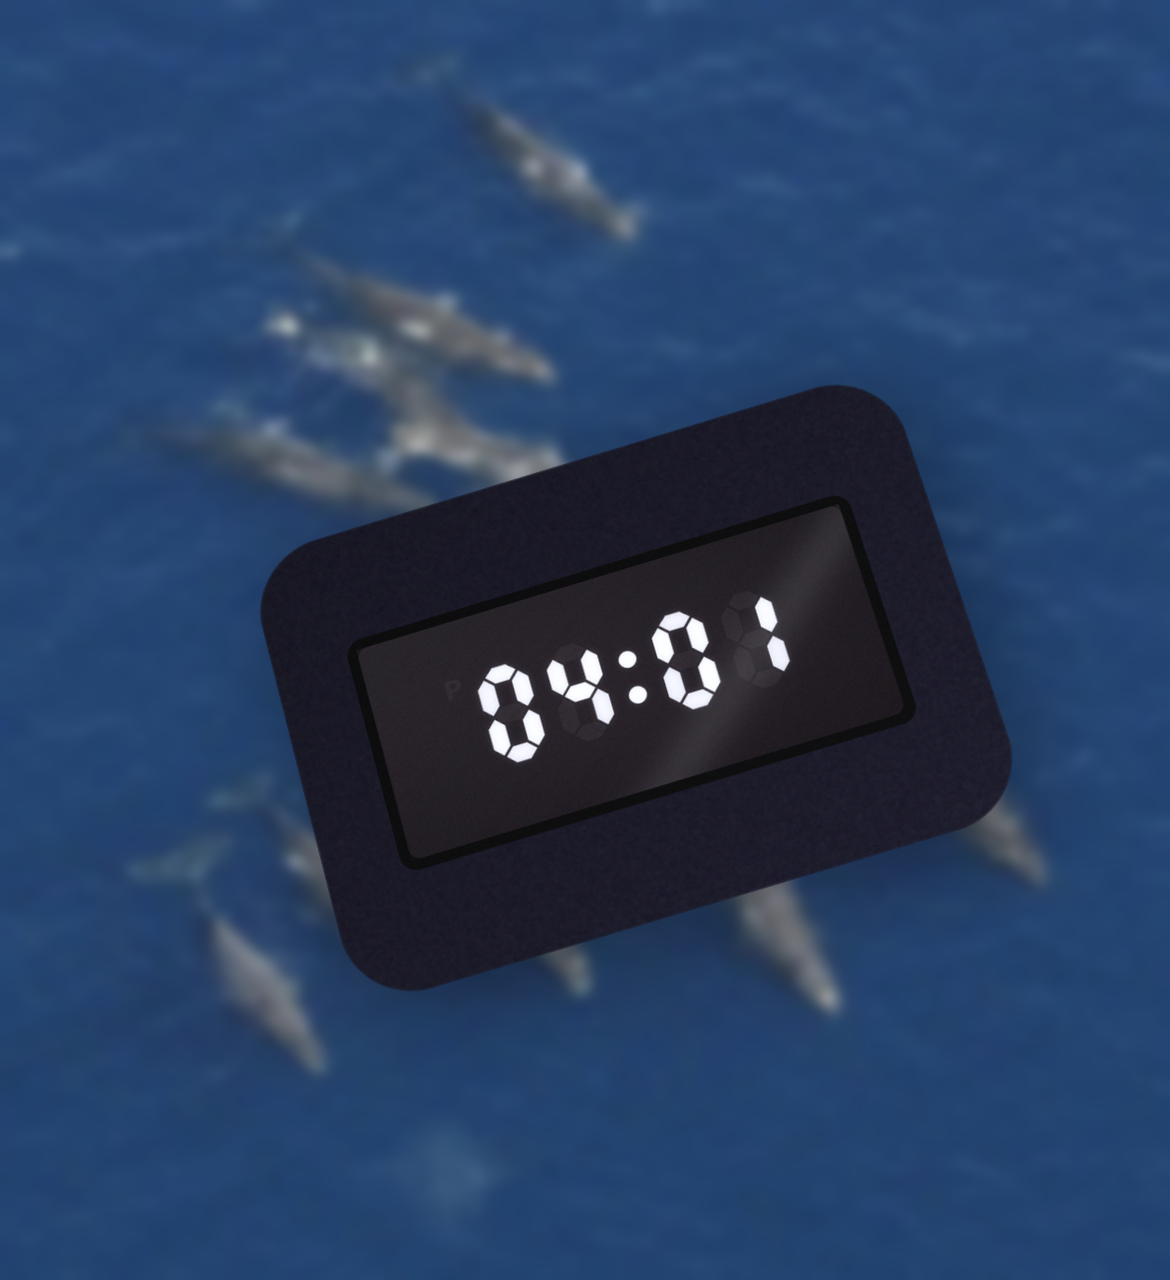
4:01
